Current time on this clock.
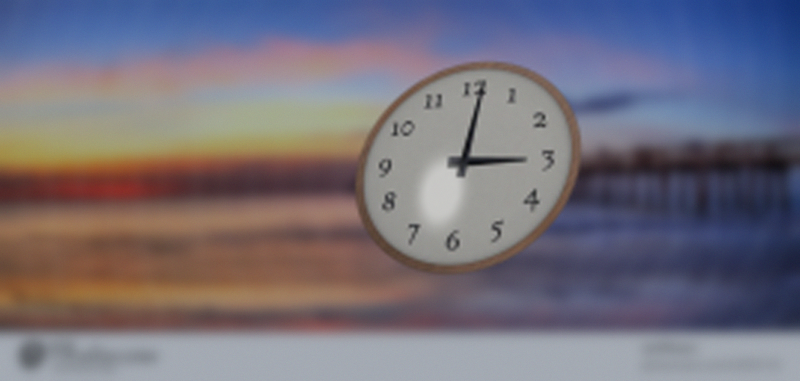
3:01
